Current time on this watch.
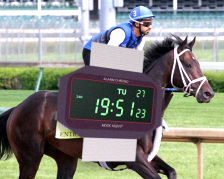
19:51:23
